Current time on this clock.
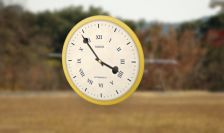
3:54
